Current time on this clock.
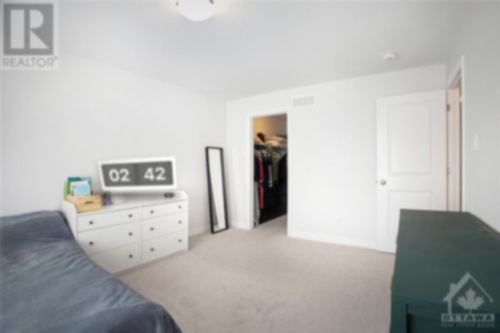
2:42
